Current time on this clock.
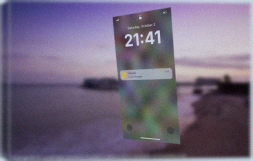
21:41
